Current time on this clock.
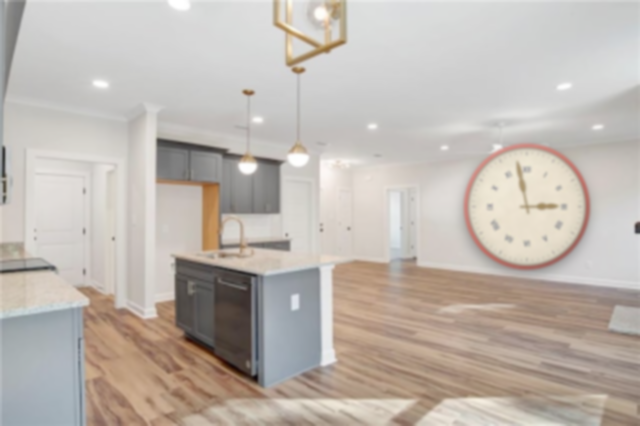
2:58
